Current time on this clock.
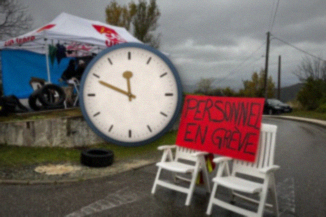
11:49
